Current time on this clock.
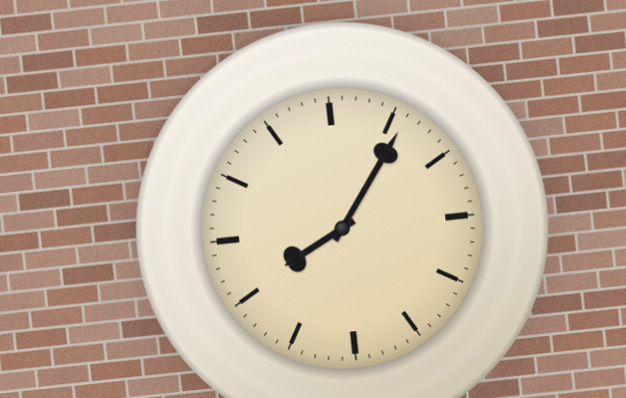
8:06
